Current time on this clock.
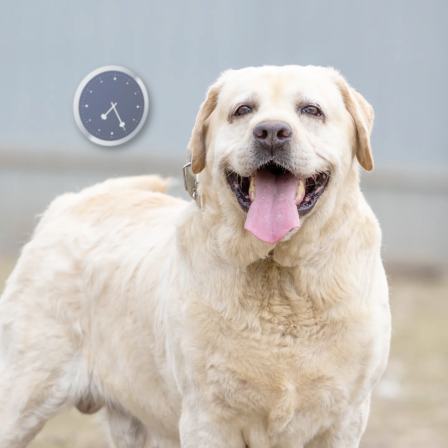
7:25
